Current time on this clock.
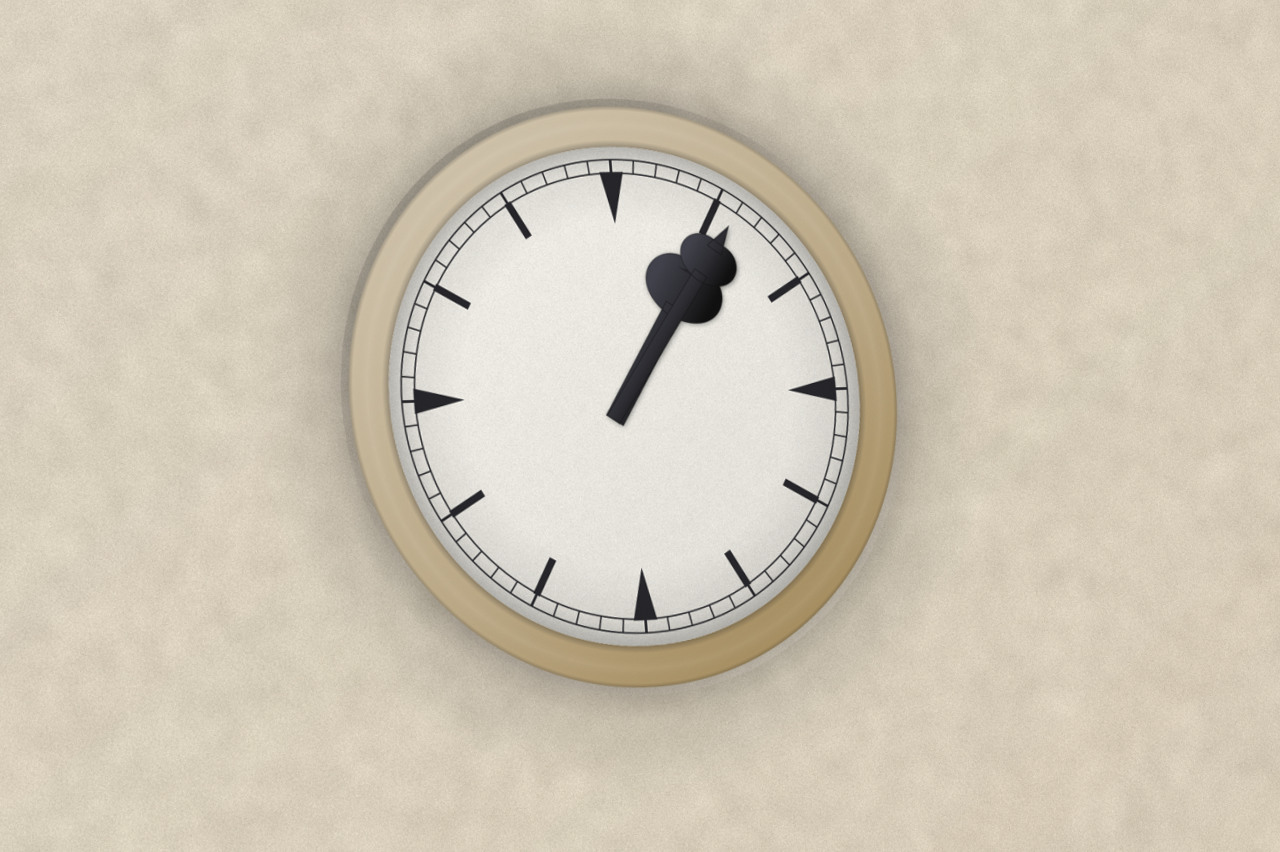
1:06
